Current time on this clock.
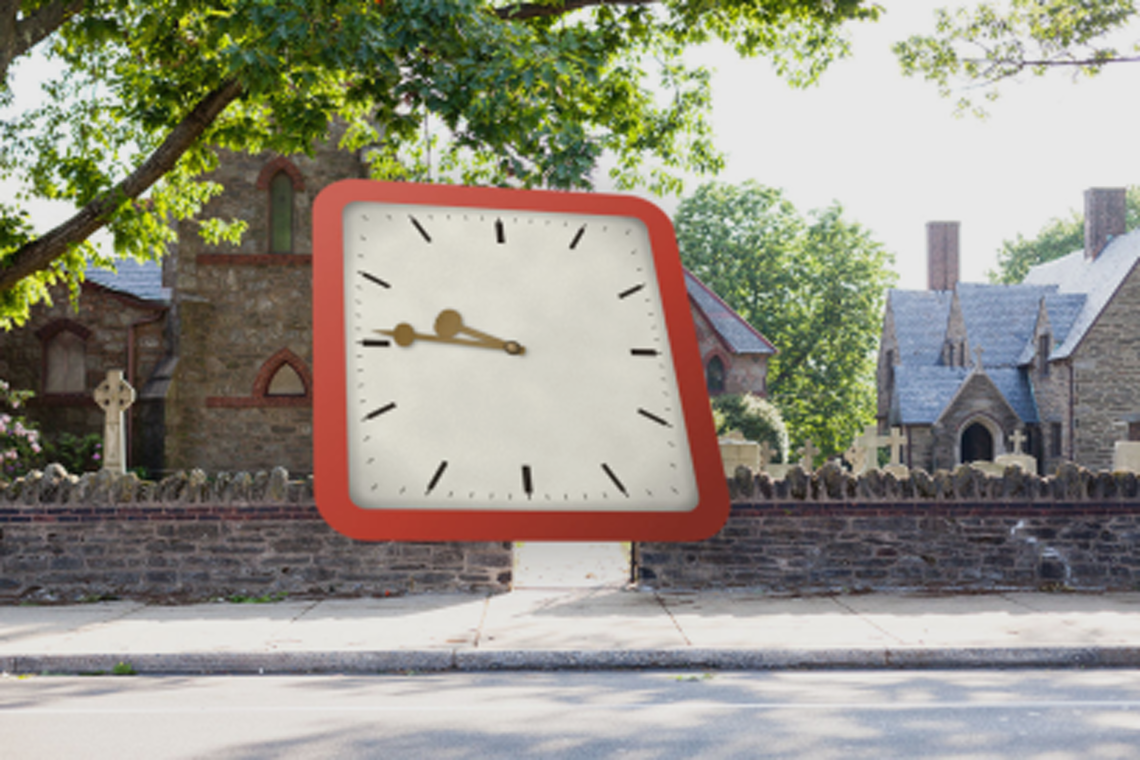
9:46
